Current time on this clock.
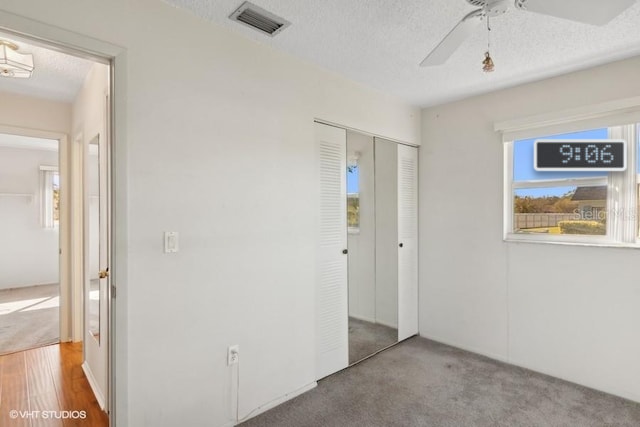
9:06
